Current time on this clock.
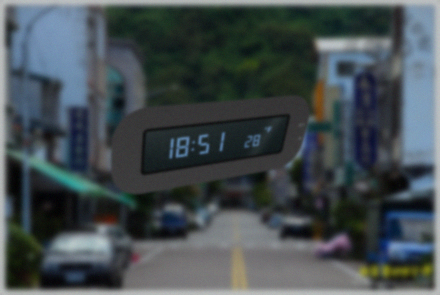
18:51
